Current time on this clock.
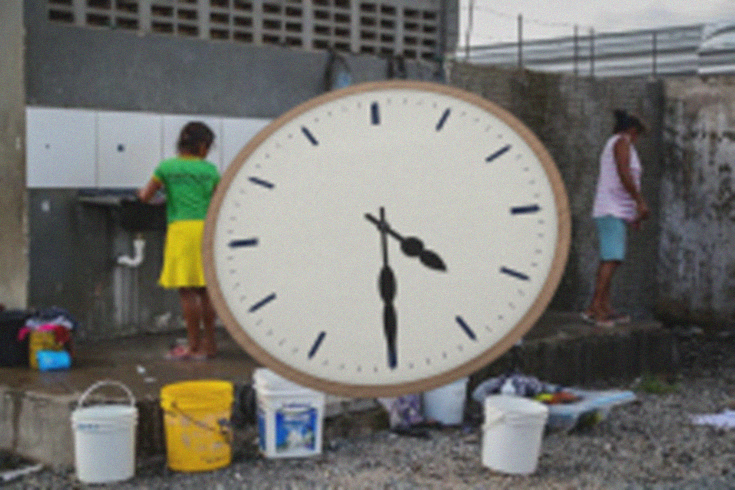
4:30
